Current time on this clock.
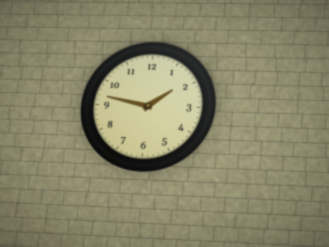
1:47
